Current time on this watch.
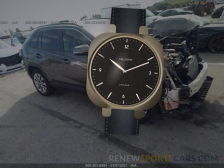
10:11
